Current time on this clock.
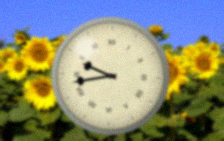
9:43
